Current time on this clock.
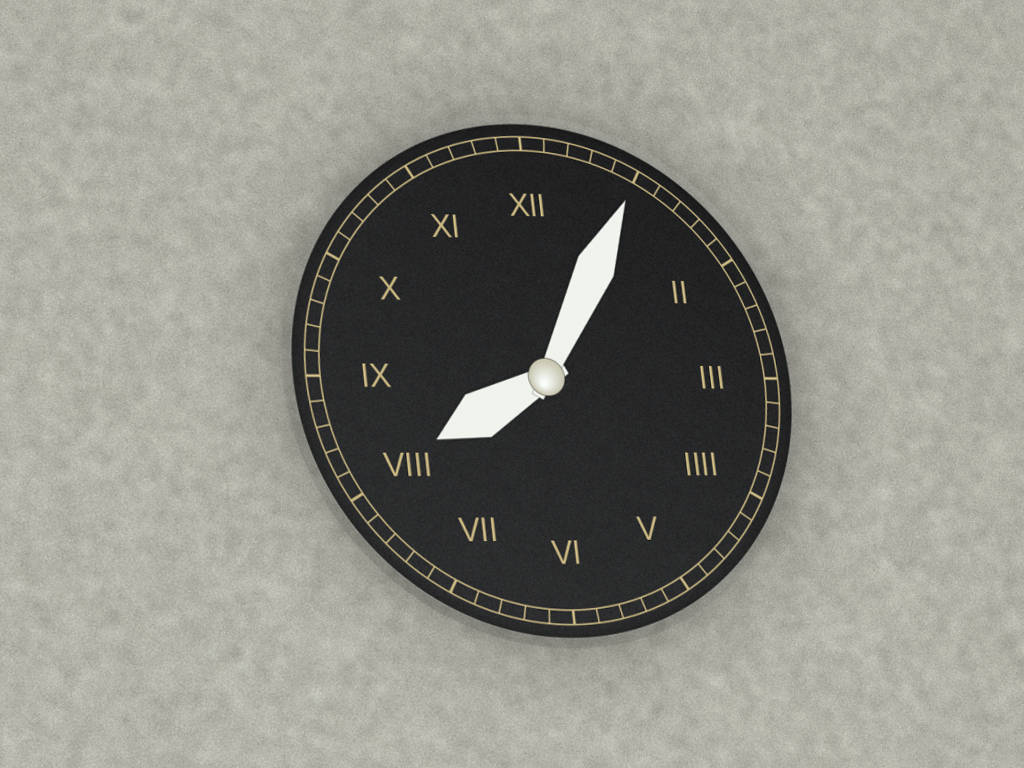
8:05
